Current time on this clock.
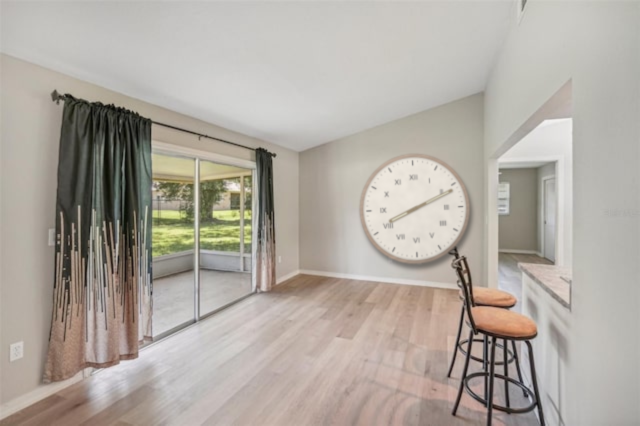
8:11
